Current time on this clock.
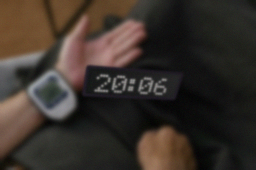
20:06
